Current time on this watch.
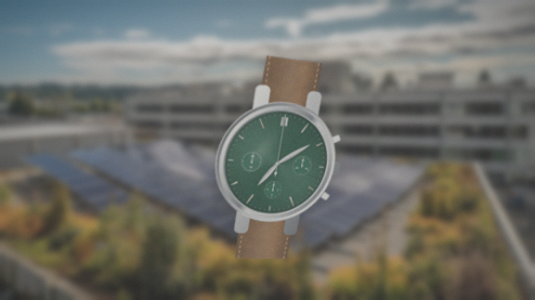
7:09
